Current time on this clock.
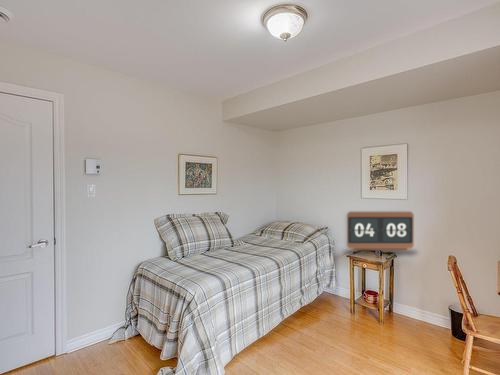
4:08
